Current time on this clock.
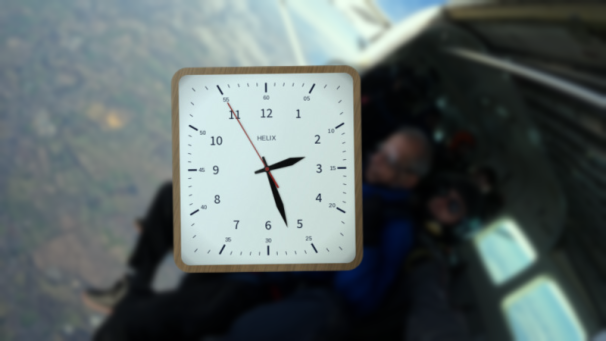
2:26:55
